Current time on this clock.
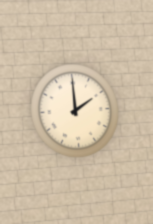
2:00
